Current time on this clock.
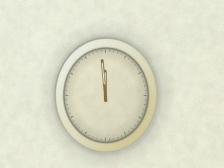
11:59
